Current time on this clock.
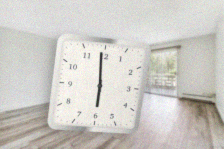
5:59
